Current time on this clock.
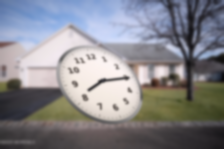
8:15
